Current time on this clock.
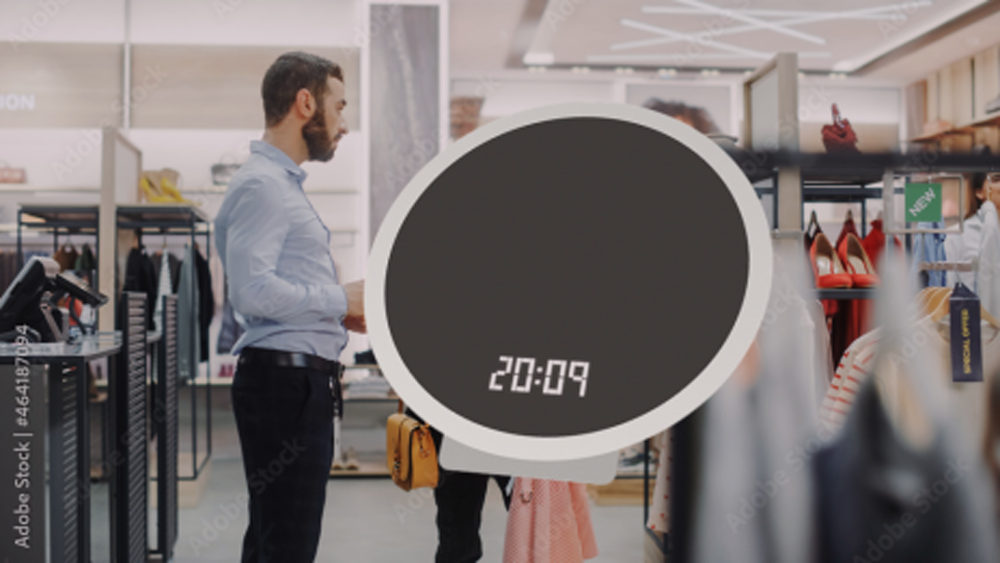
20:09
